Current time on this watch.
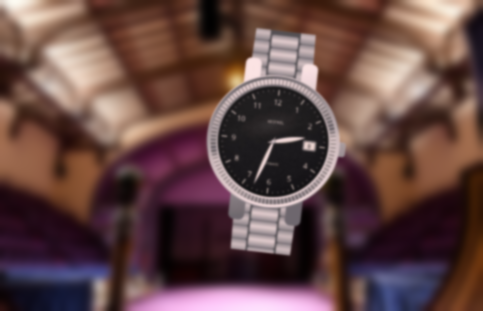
2:33
